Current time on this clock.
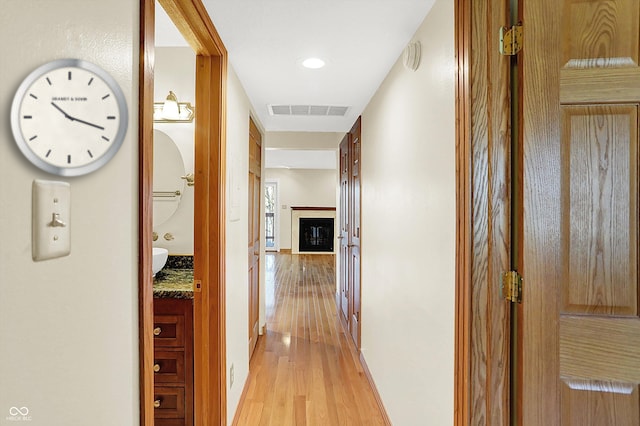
10:18
